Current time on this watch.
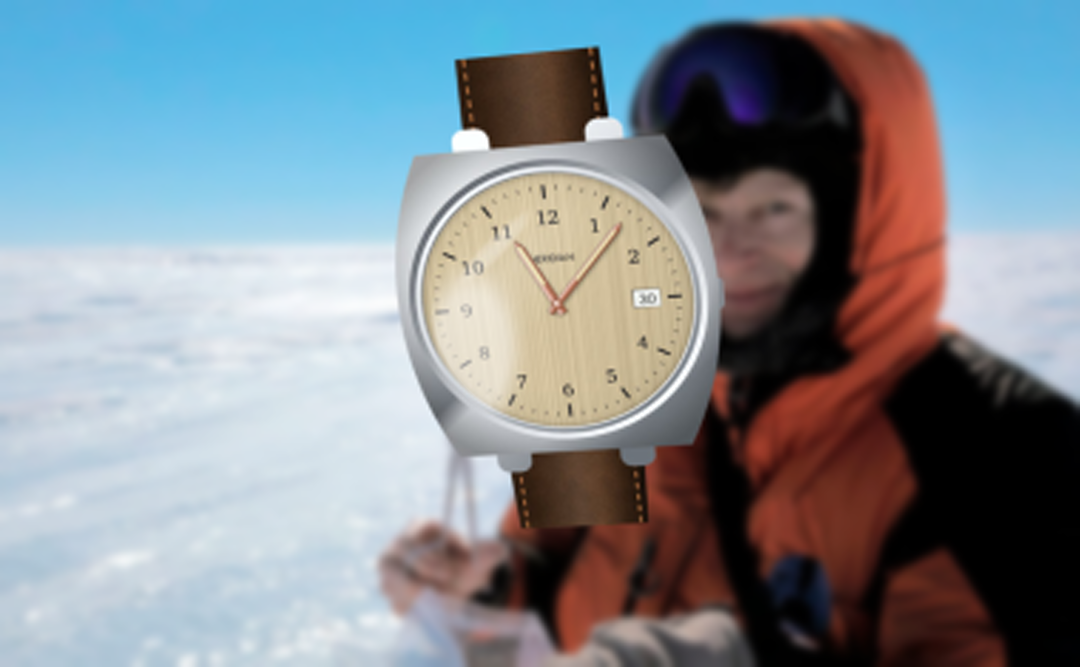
11:07
